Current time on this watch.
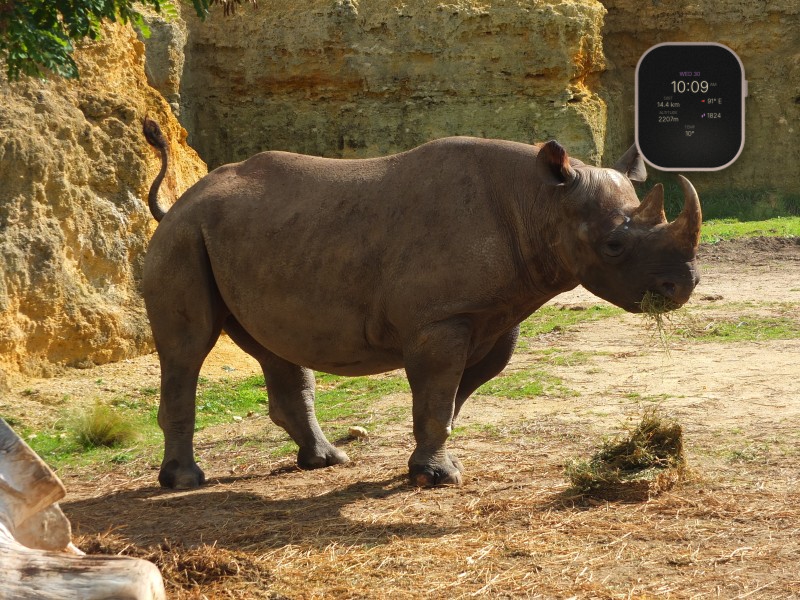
10:09
